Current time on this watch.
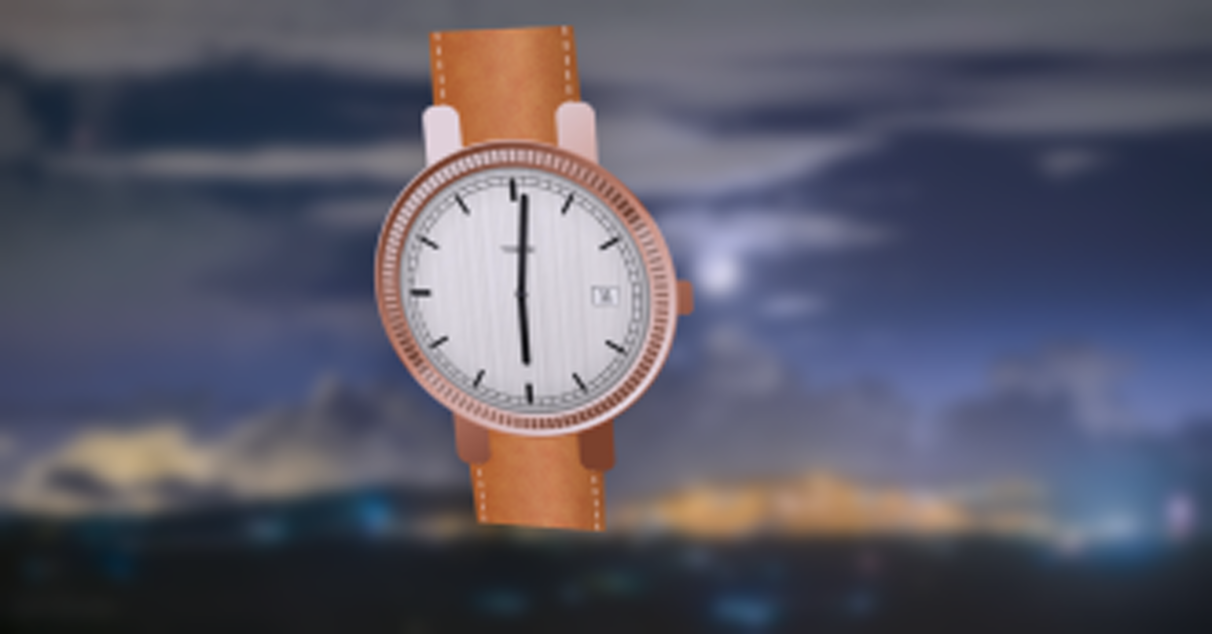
6:01
